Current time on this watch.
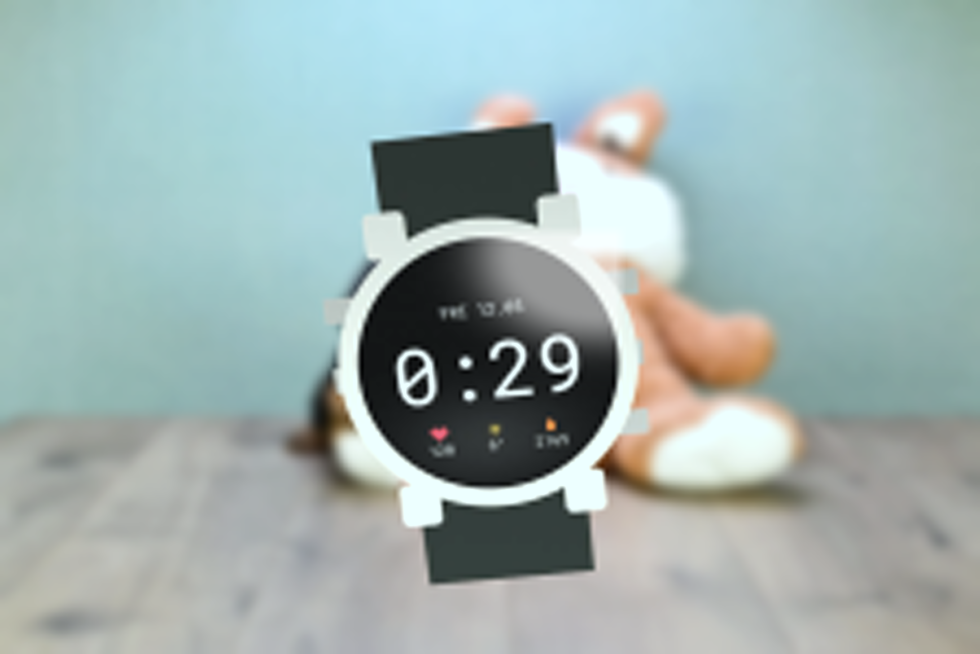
0:29
